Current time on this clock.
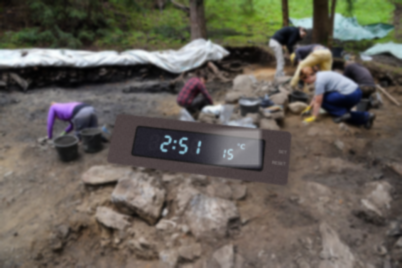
2:51
